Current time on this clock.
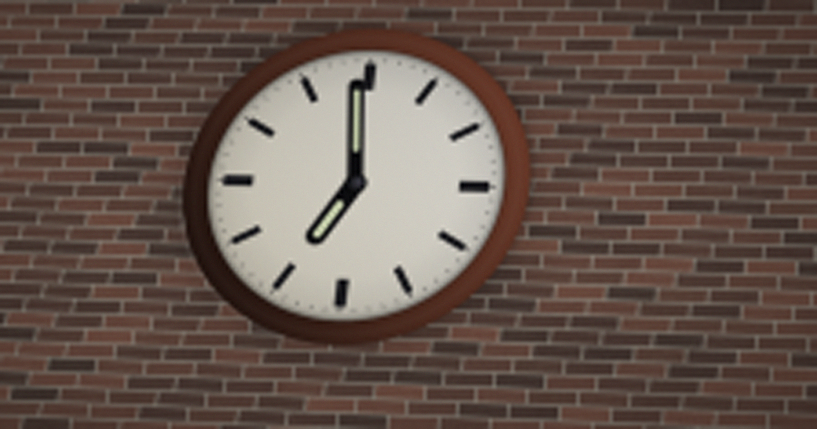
6:59
